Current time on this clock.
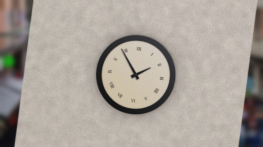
1:54
